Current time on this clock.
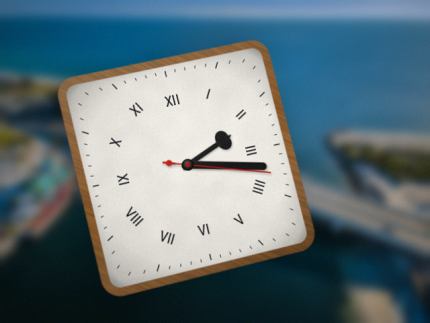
2:17:18
